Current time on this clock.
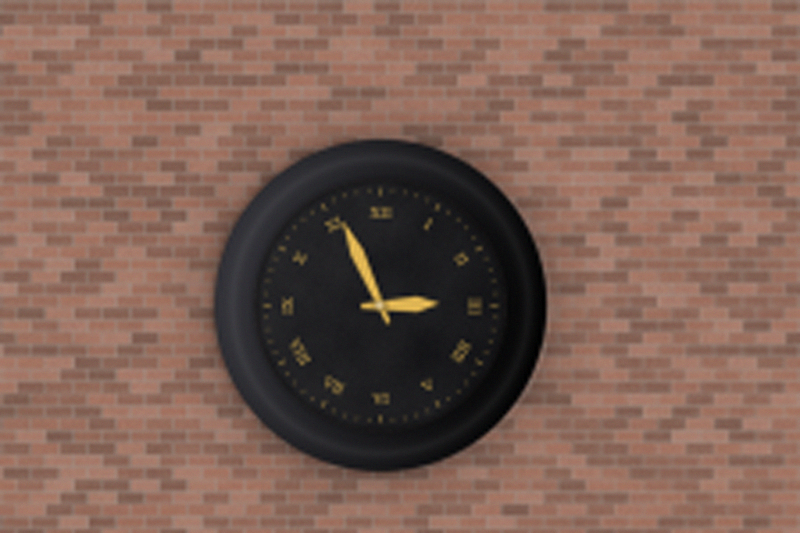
2:56
